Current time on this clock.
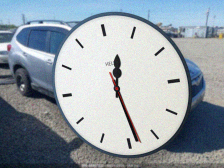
12:28:28
